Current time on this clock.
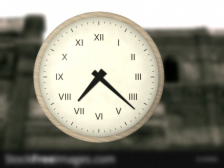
7:22
